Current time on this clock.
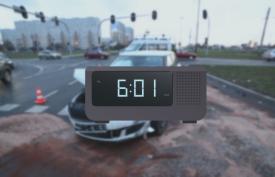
6:01
